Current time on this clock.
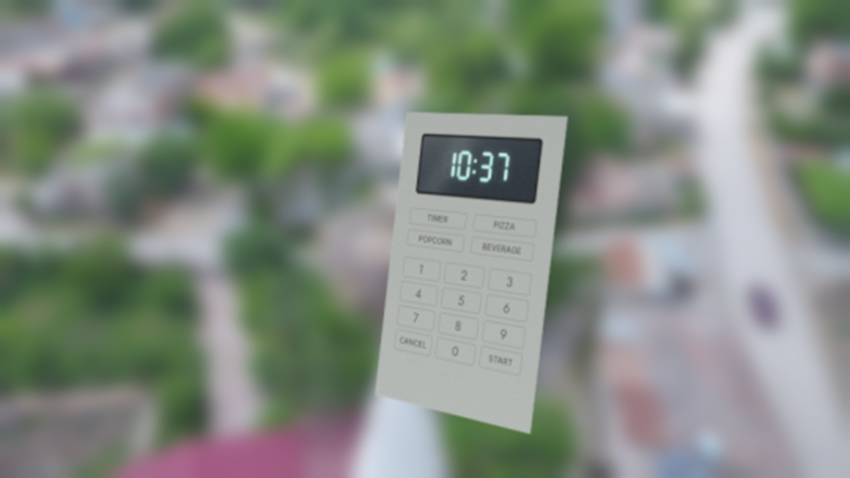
10:37
